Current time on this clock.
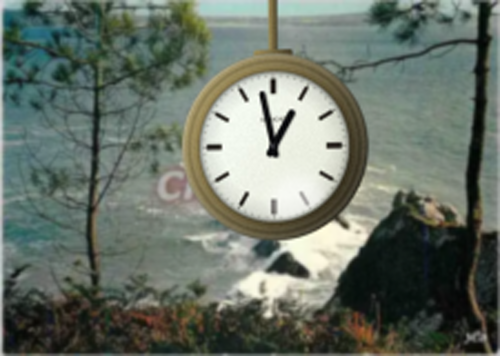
12:58
